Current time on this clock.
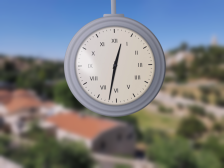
12:32
